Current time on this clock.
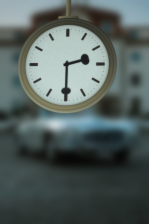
2:30
